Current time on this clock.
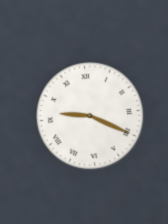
9:20
